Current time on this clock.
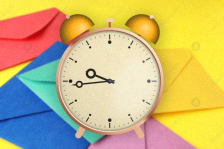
9:44
